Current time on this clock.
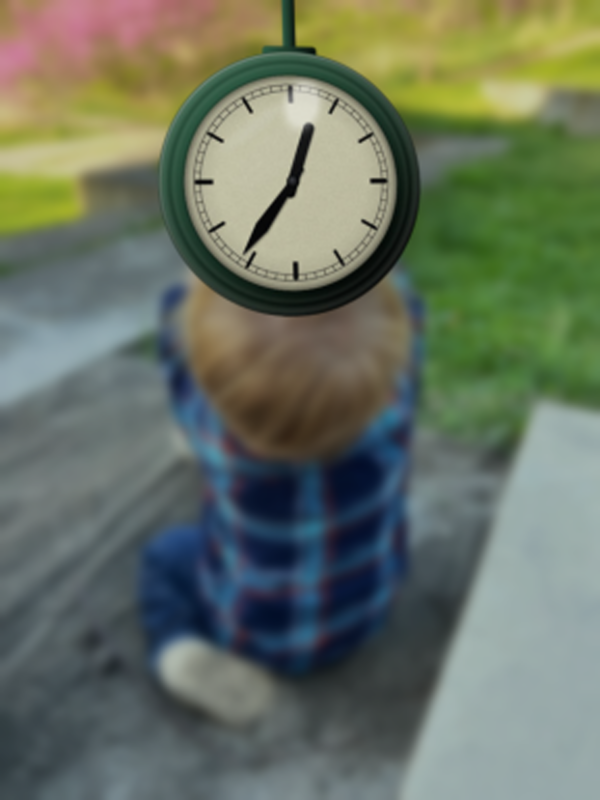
12:36
